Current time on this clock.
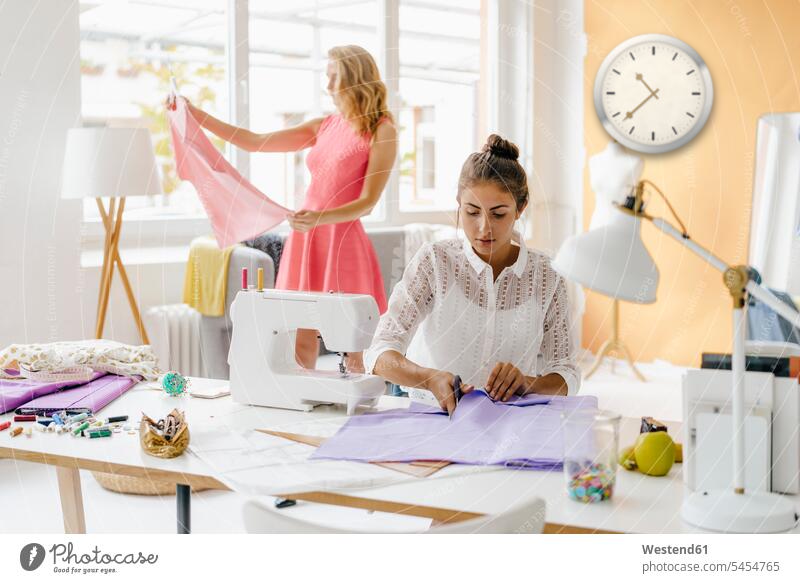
10:38
